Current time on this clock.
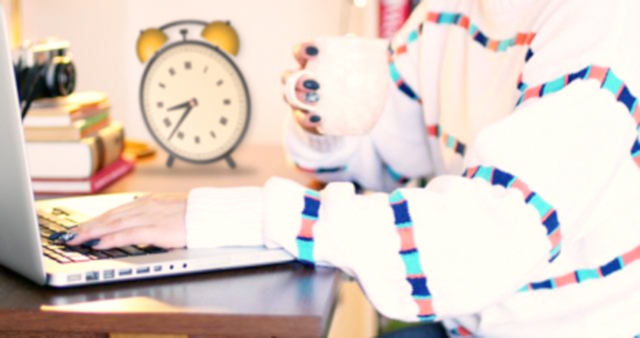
8:37
